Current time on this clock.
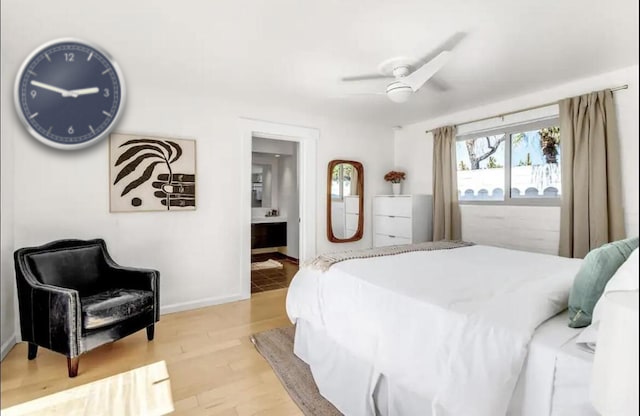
2:48
